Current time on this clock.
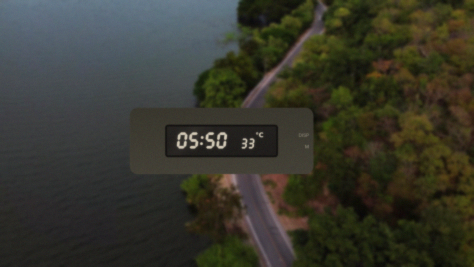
5:50
